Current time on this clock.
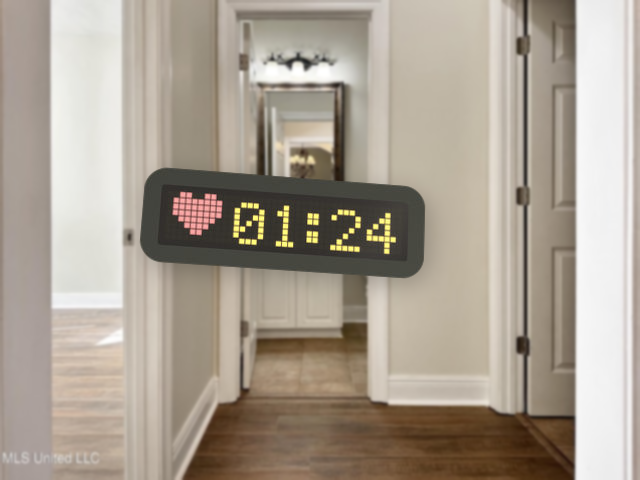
1:24
